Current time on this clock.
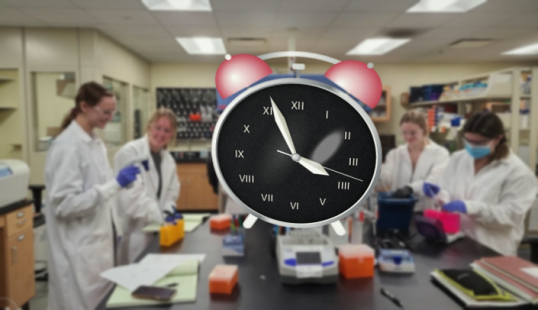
3:56:18
